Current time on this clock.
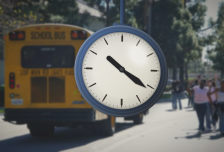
10:21
